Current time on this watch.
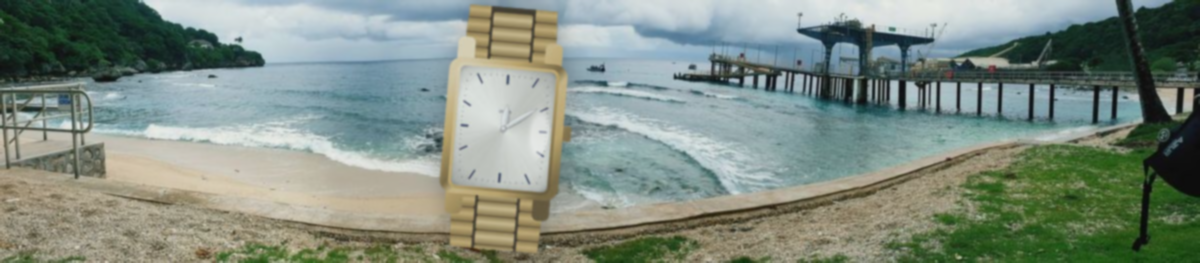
12:09
